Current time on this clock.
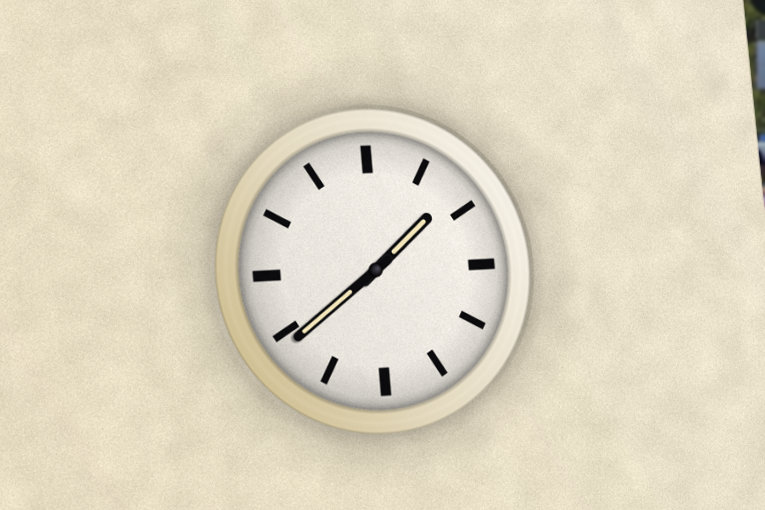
1:39
